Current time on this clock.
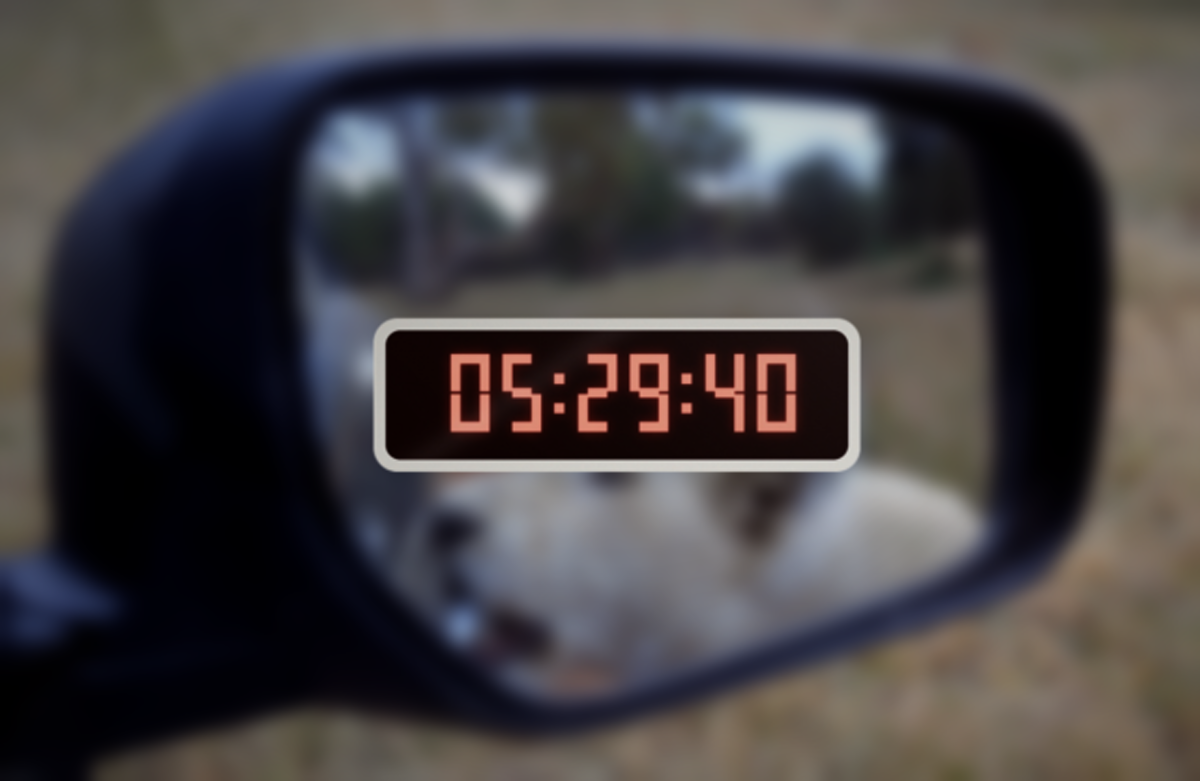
5:29:40
